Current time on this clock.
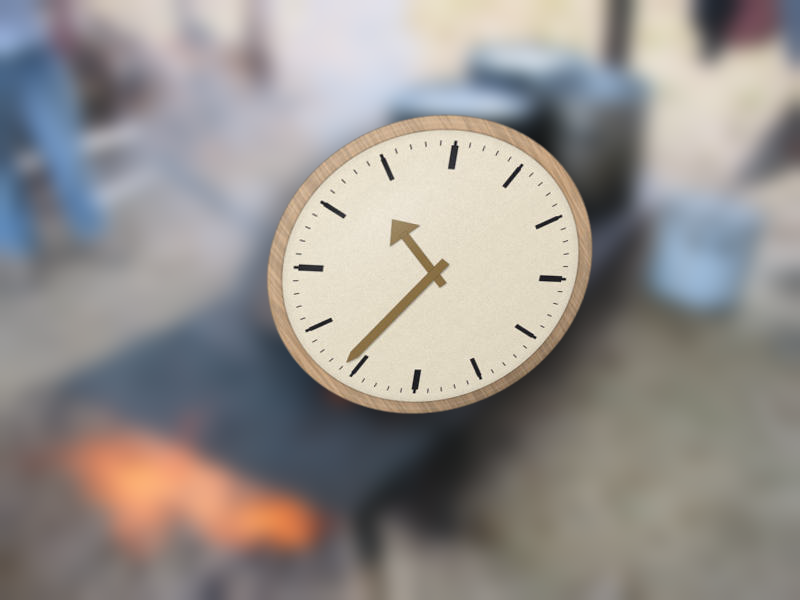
10:36
